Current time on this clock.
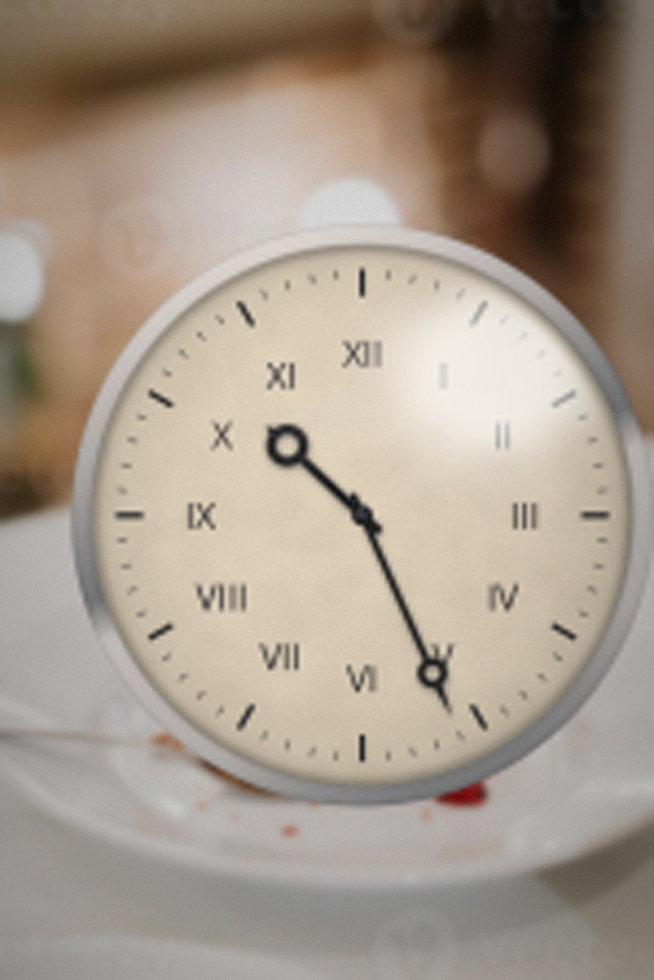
10:26
